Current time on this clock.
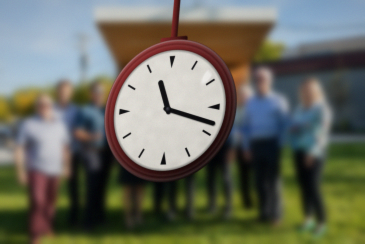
11:18
